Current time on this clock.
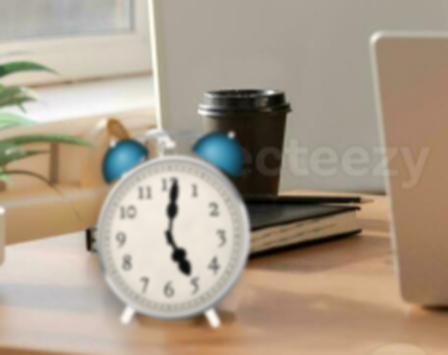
5:01
